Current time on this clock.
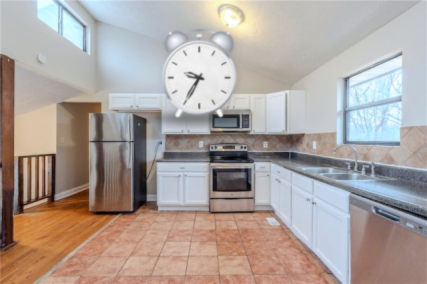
9:35
